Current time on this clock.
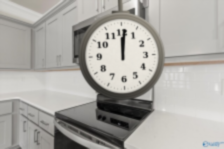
12:01
